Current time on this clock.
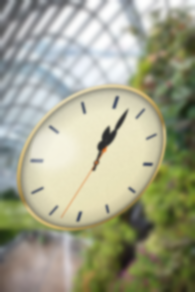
12:02:33
